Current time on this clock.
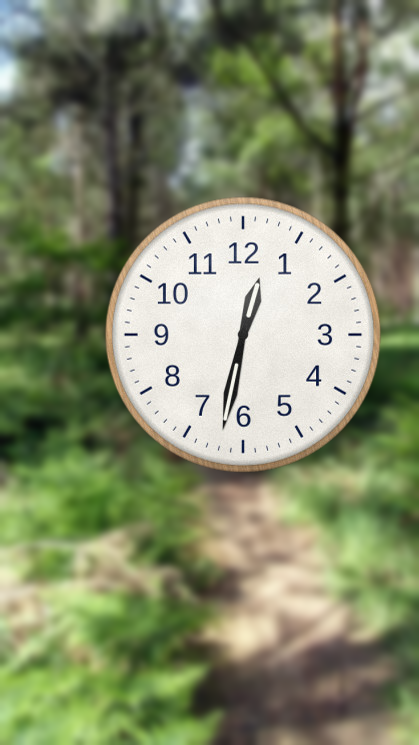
12:32
